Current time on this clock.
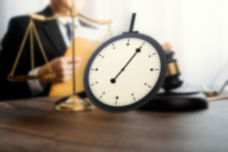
7:05
